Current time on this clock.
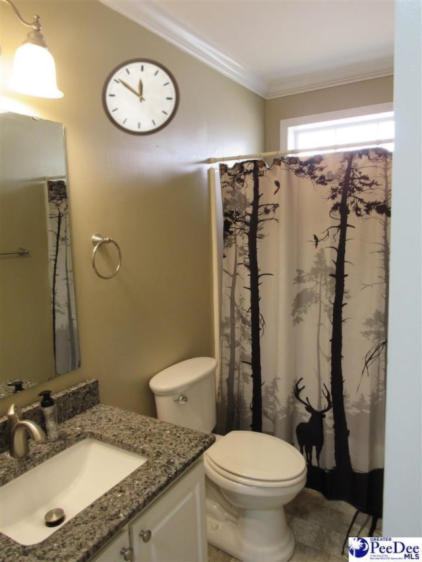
11:51
